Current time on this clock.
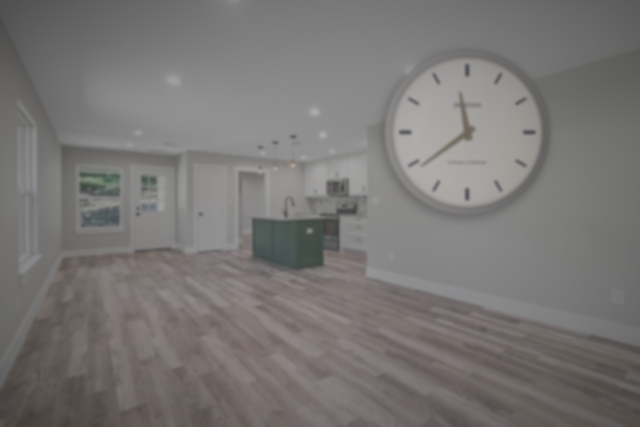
11:39
